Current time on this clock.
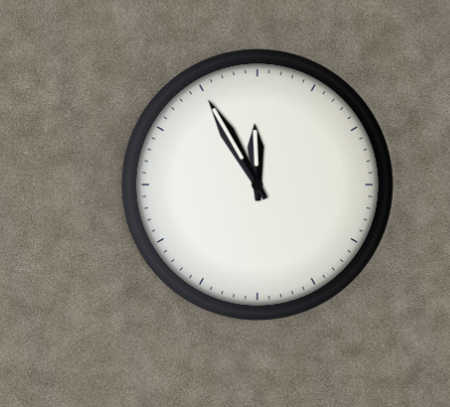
11:55
